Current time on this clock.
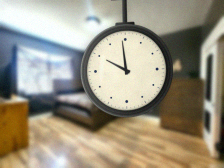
9:59
